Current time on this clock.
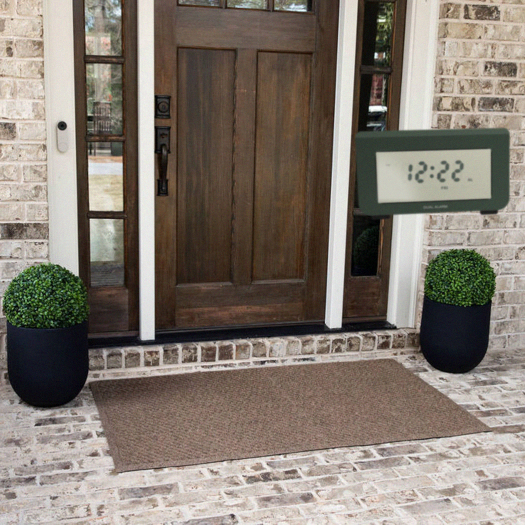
12:22
